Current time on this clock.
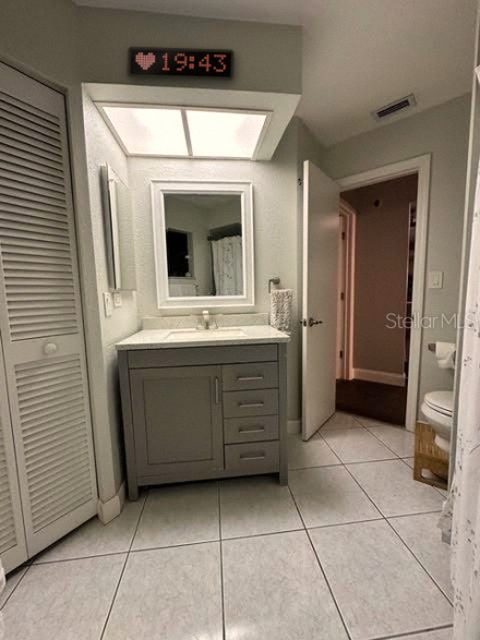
19:43
